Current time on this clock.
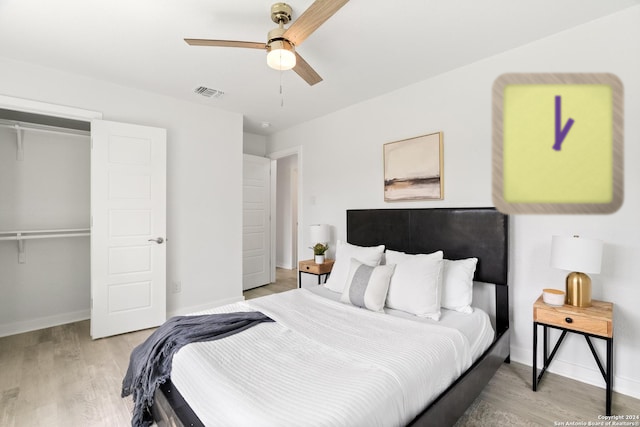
1:00
